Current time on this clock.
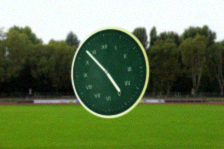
4:53
